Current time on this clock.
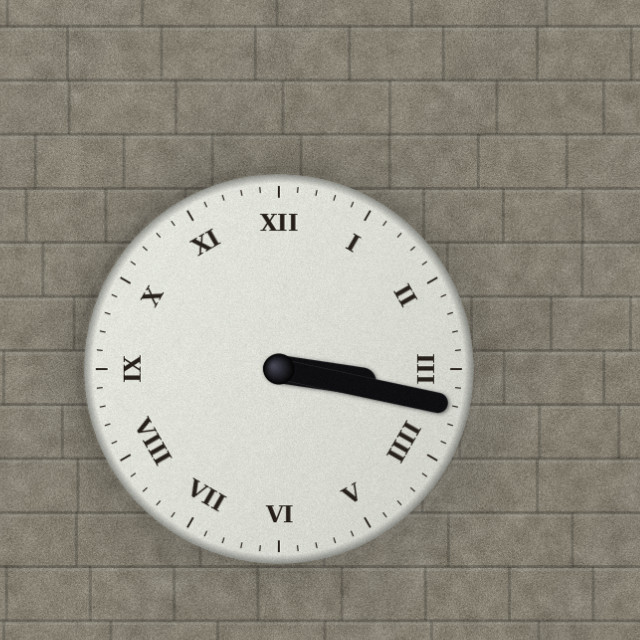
3:17
